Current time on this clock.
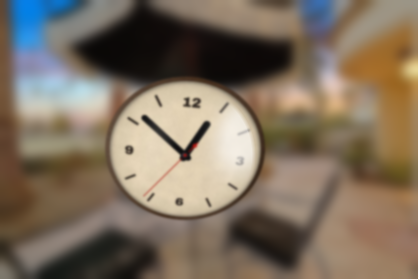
12:51:36
